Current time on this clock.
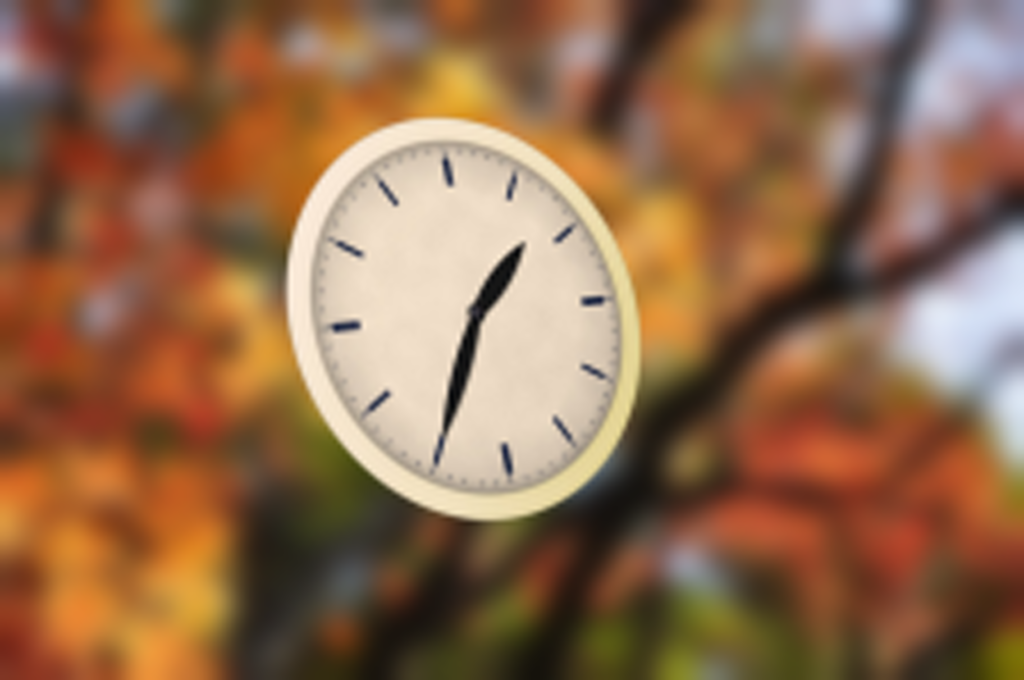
1:35
